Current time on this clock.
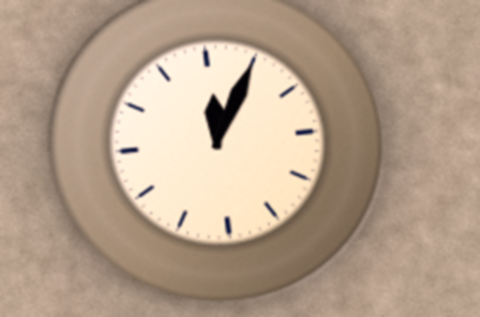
12:05
